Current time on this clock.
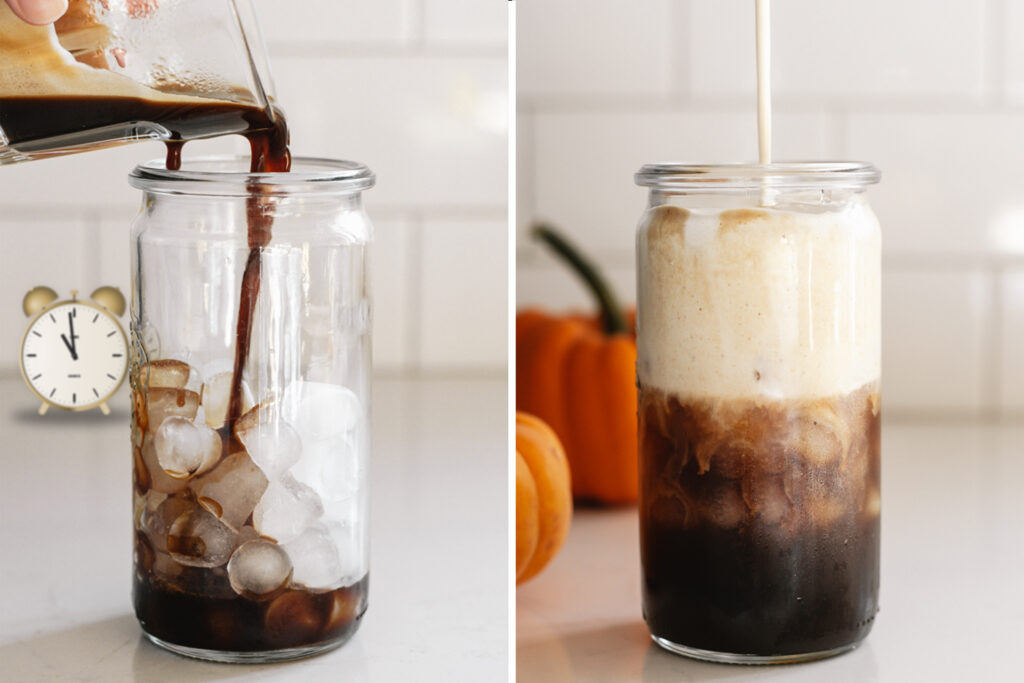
10:59
